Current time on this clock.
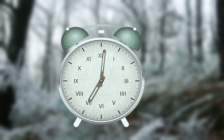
7:01
